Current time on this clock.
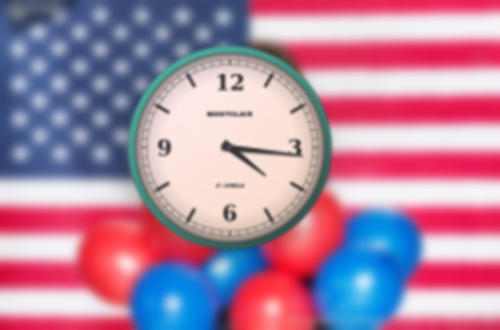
4:16
